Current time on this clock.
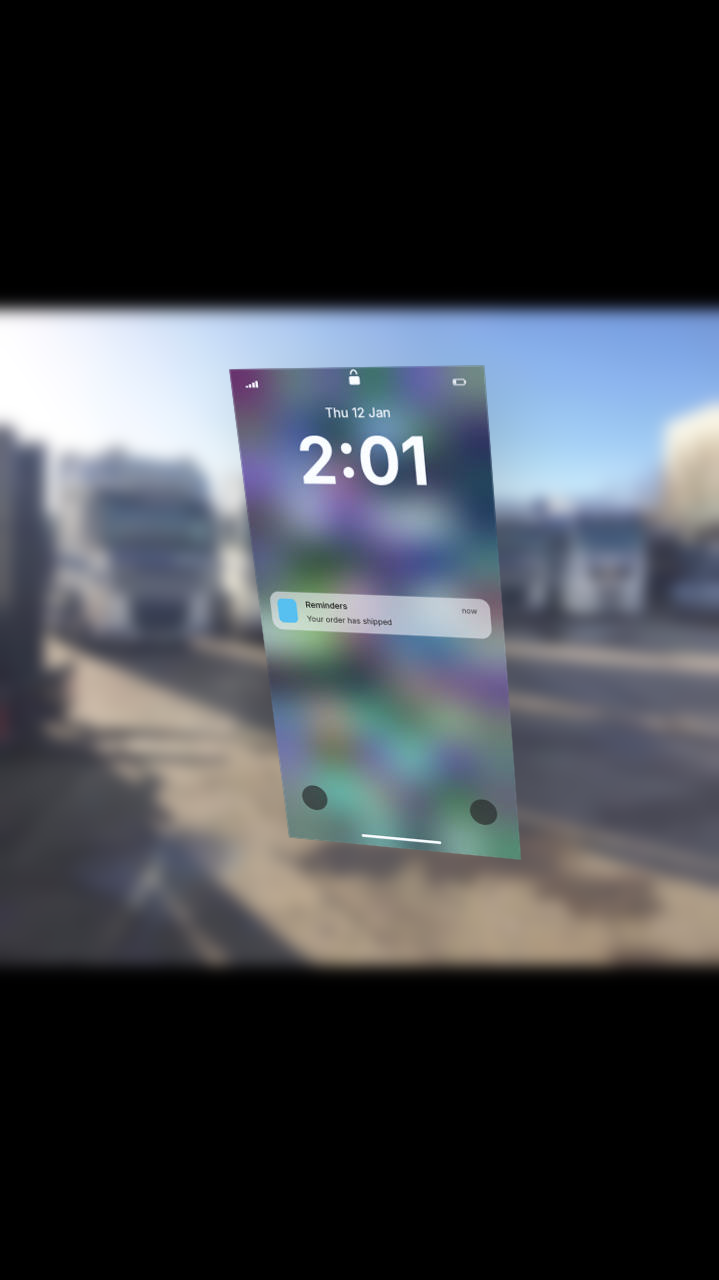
2:01
